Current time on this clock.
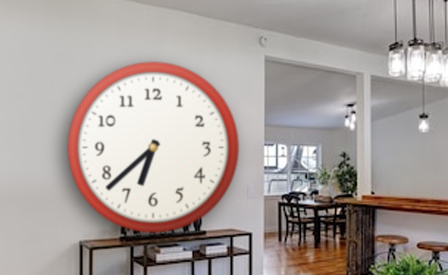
6:38
